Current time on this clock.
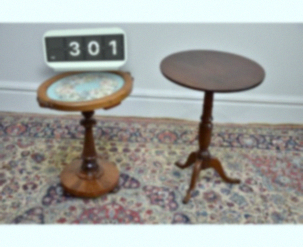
3:01
